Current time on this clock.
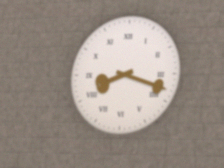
8:18
